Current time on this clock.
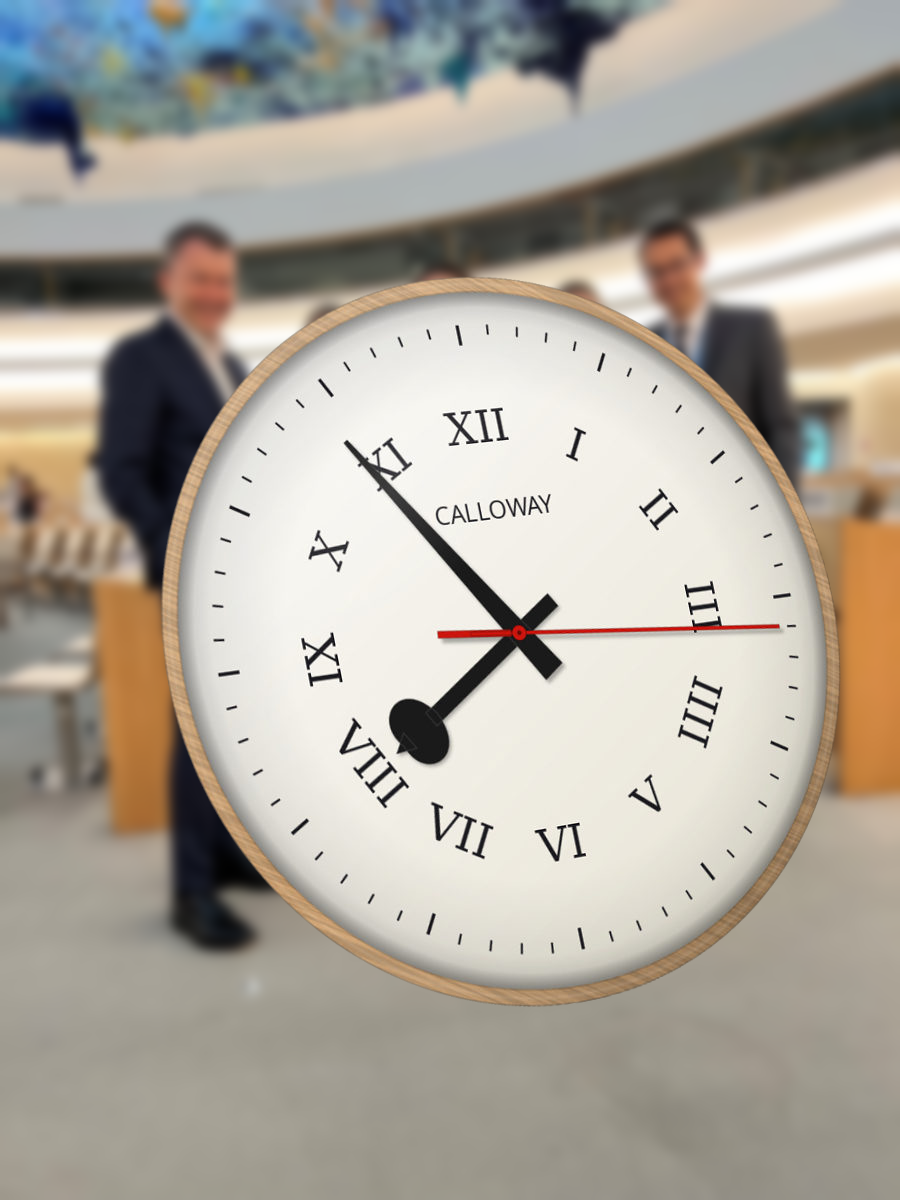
7:54:16
